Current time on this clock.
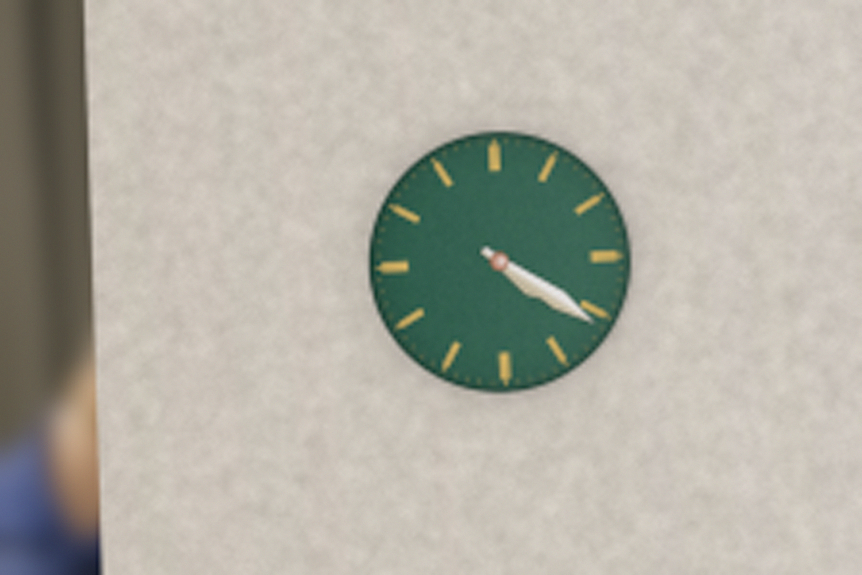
4:21
